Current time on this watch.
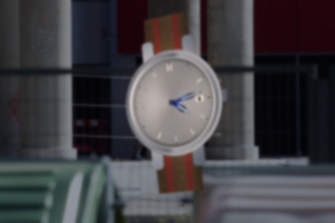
4:13
